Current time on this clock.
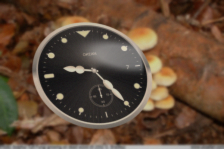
9:25
